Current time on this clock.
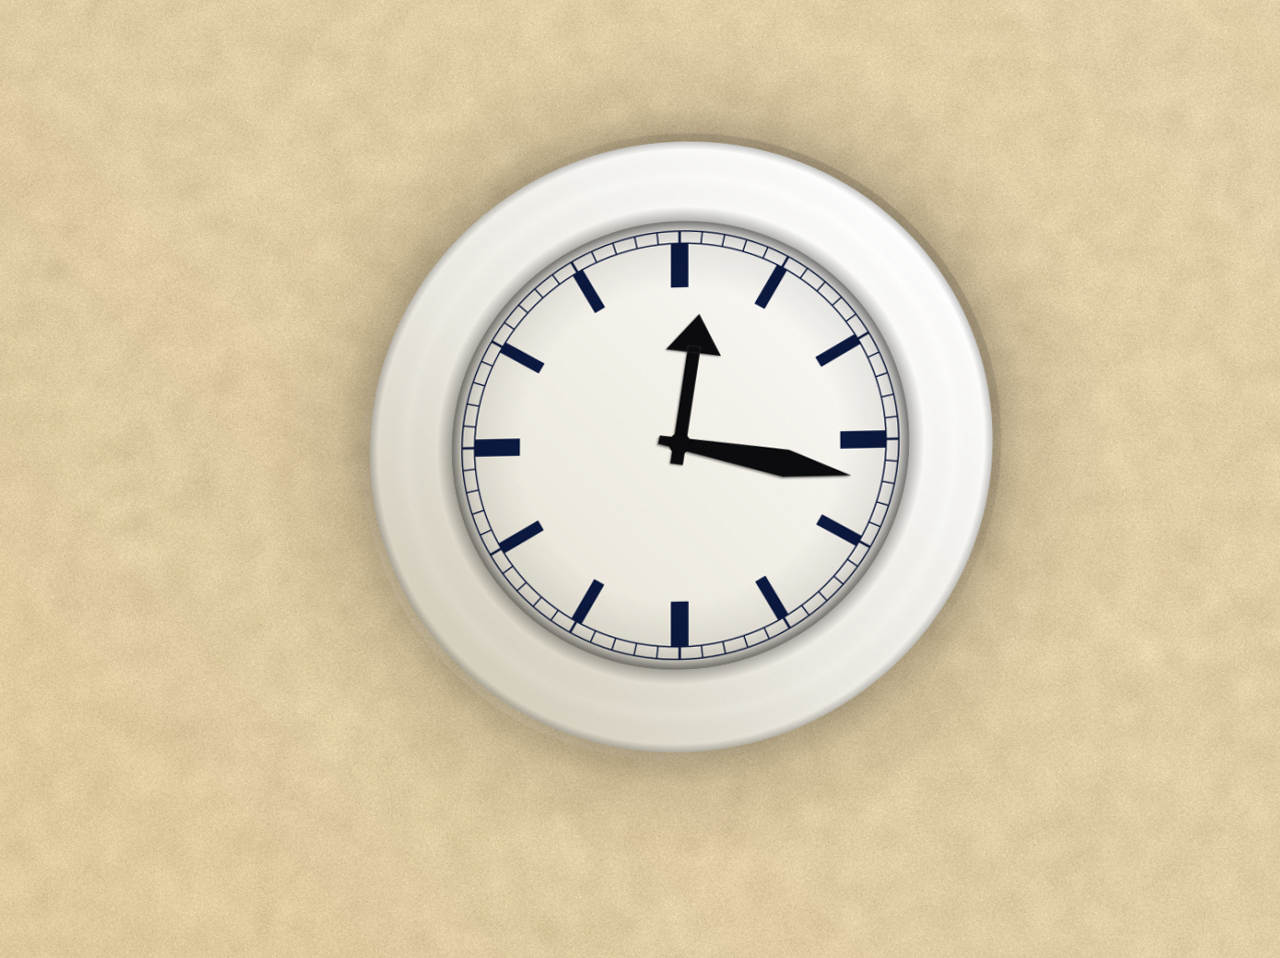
12:17
